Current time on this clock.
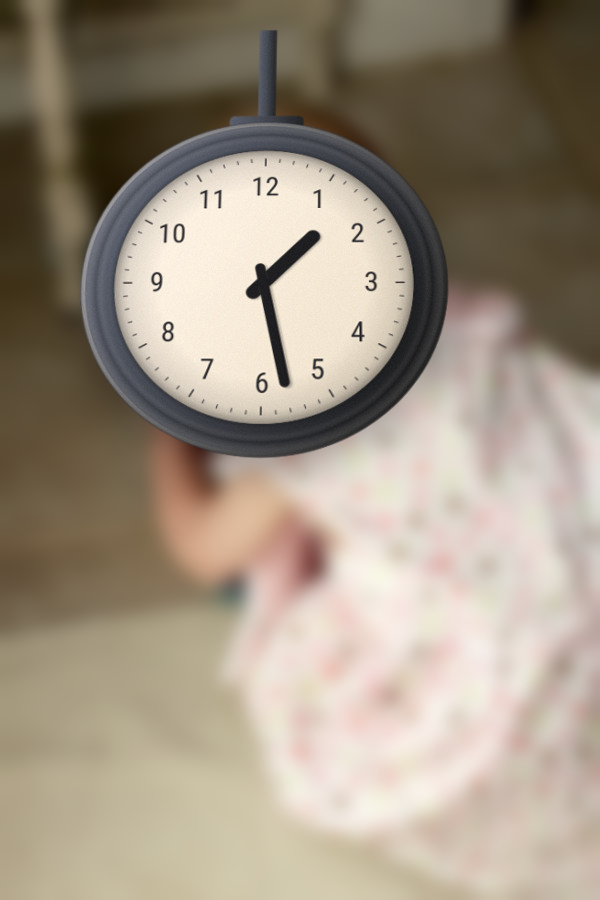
1:28
